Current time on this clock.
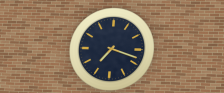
7:18
